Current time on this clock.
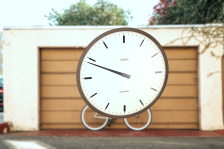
9:49
